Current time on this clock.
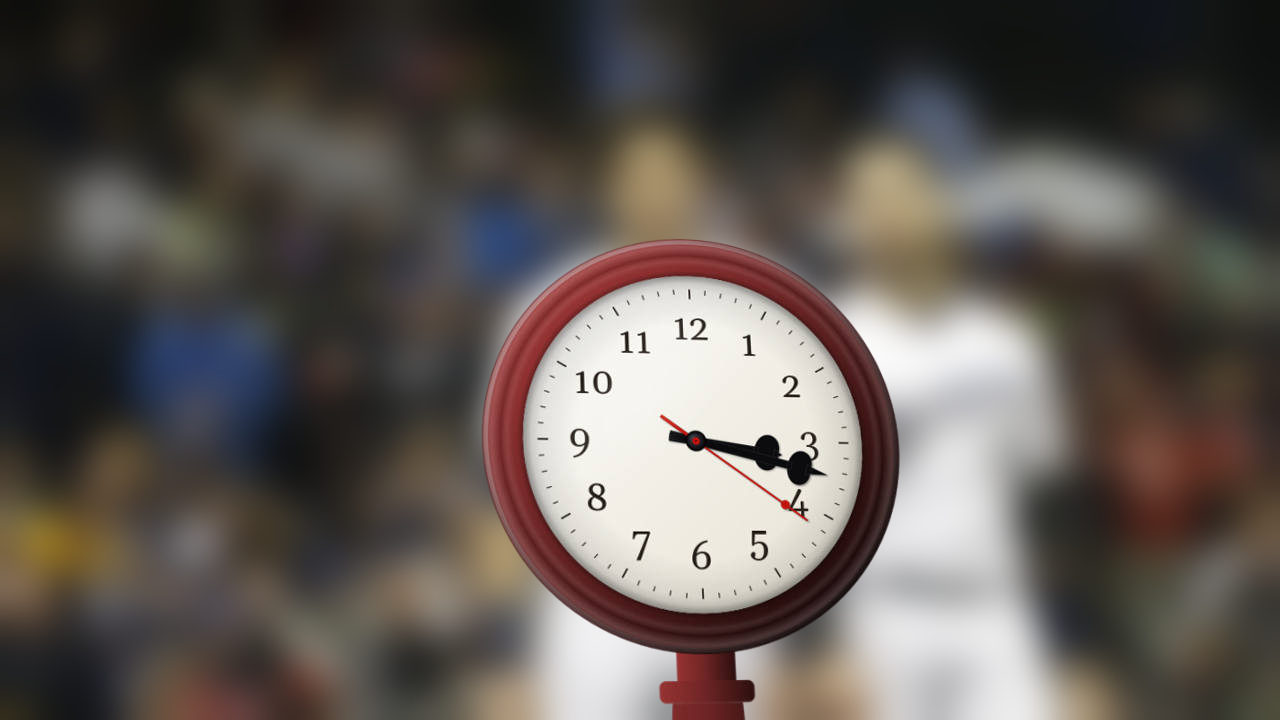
3:17:21
